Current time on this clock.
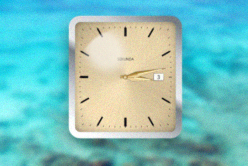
3:13
